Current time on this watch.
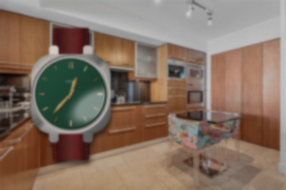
12:37
